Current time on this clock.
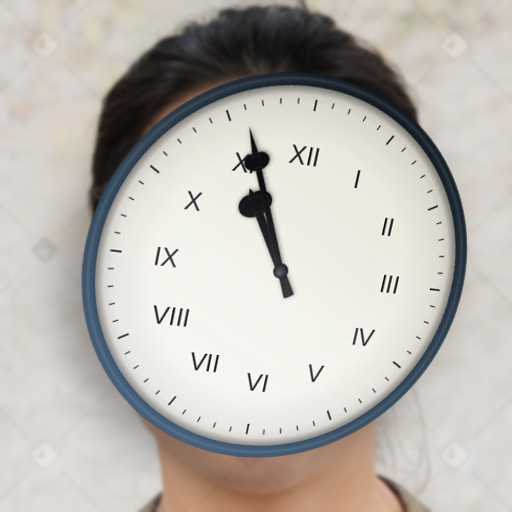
10:56
